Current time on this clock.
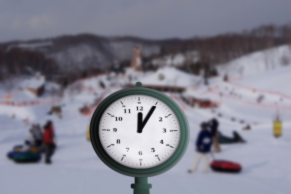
12:05
